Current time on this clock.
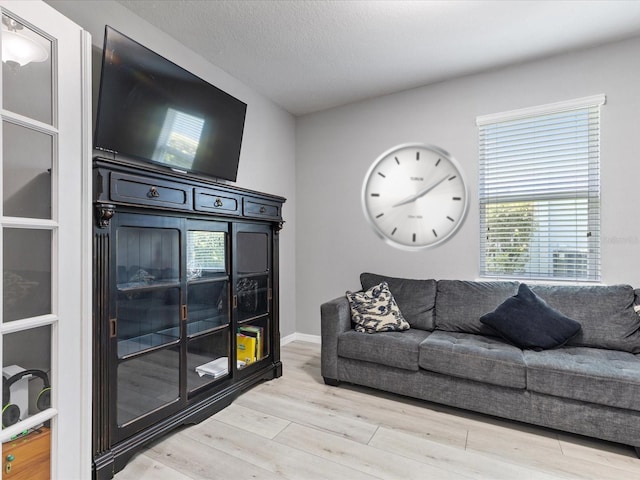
8:09
